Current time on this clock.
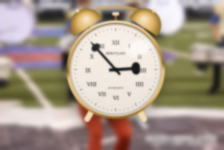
2:53
